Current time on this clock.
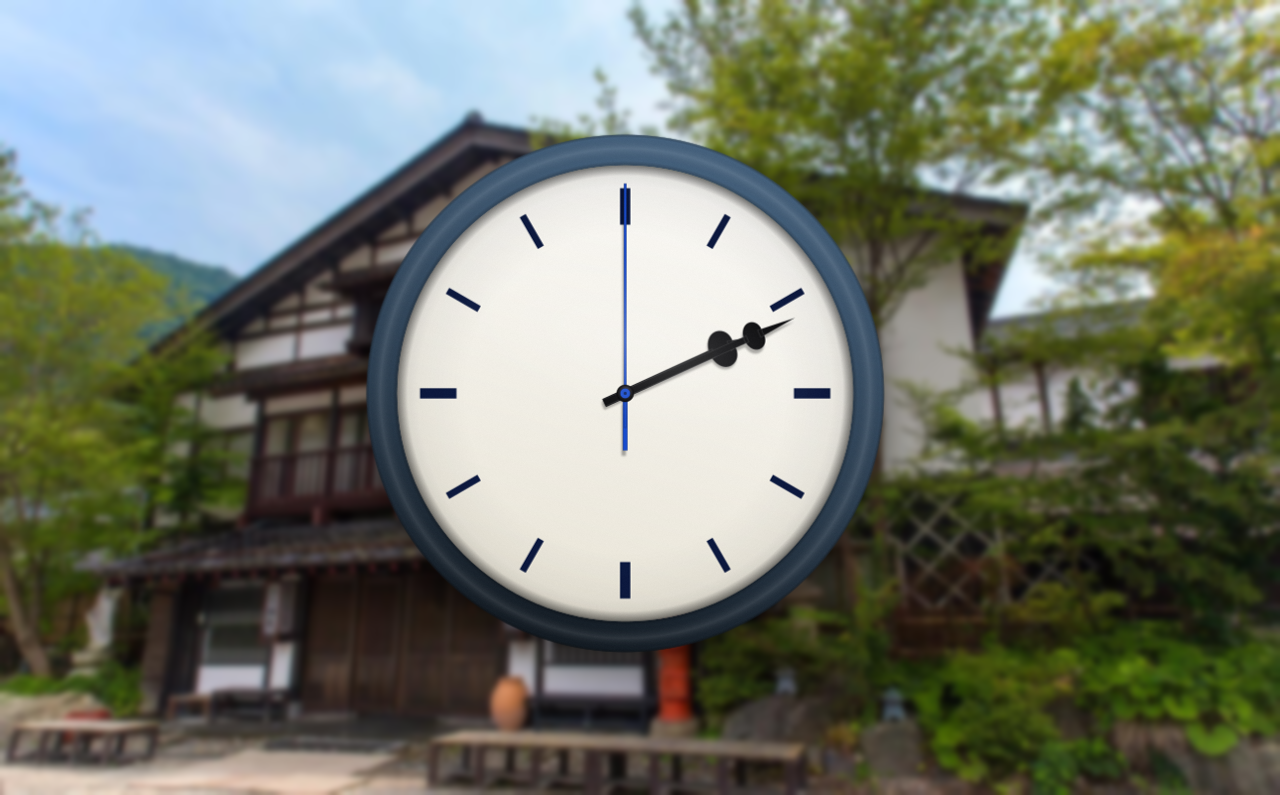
2:11:00
